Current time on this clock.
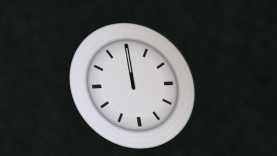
12:00
